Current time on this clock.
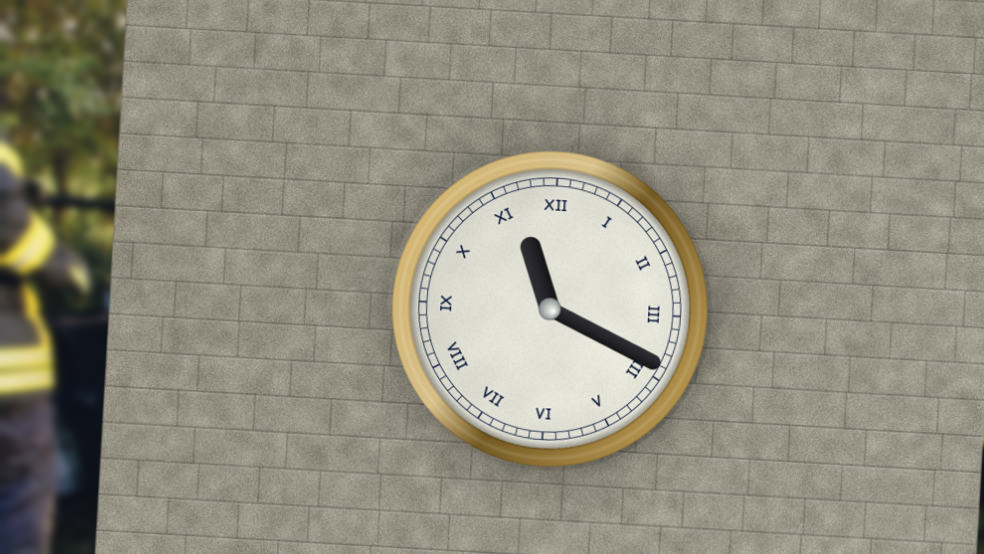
11:19
